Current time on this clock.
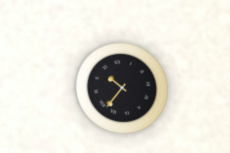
10:38
